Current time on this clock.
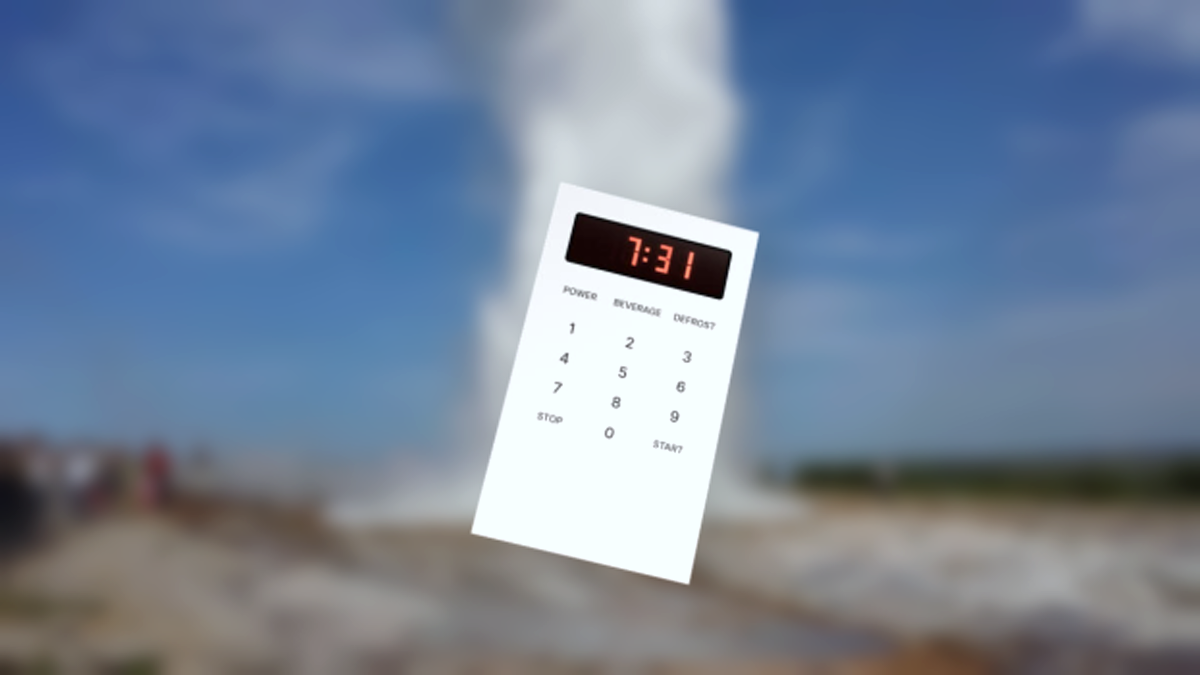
7:31
